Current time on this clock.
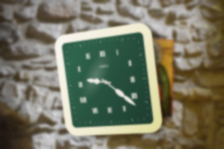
9:22
